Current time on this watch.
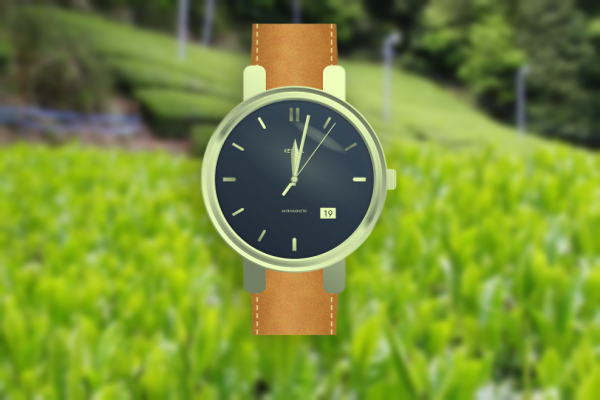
12:02:06
